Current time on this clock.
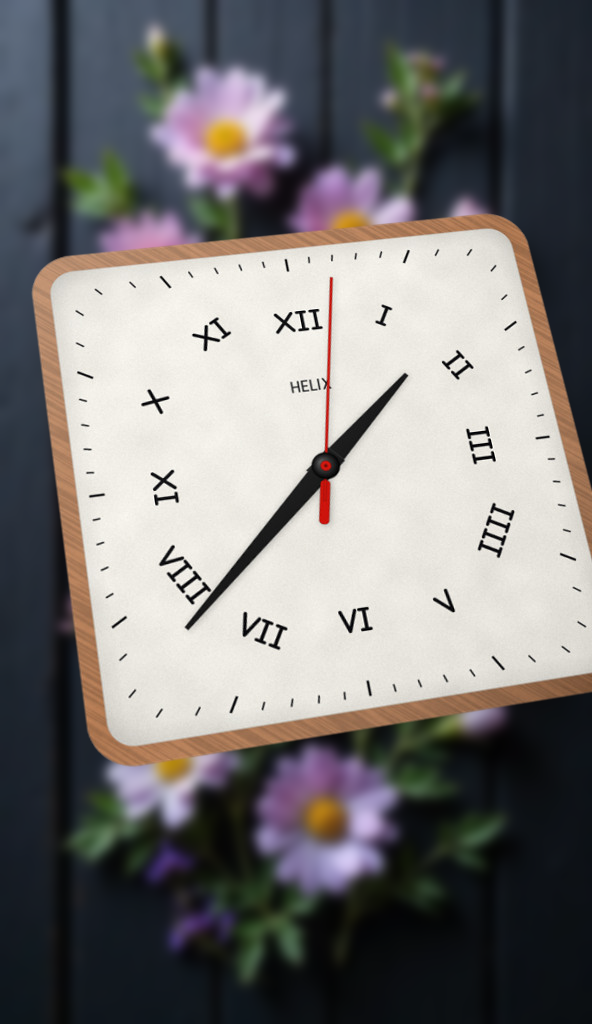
1:38:02
